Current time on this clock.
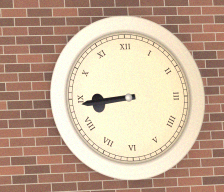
8:44
